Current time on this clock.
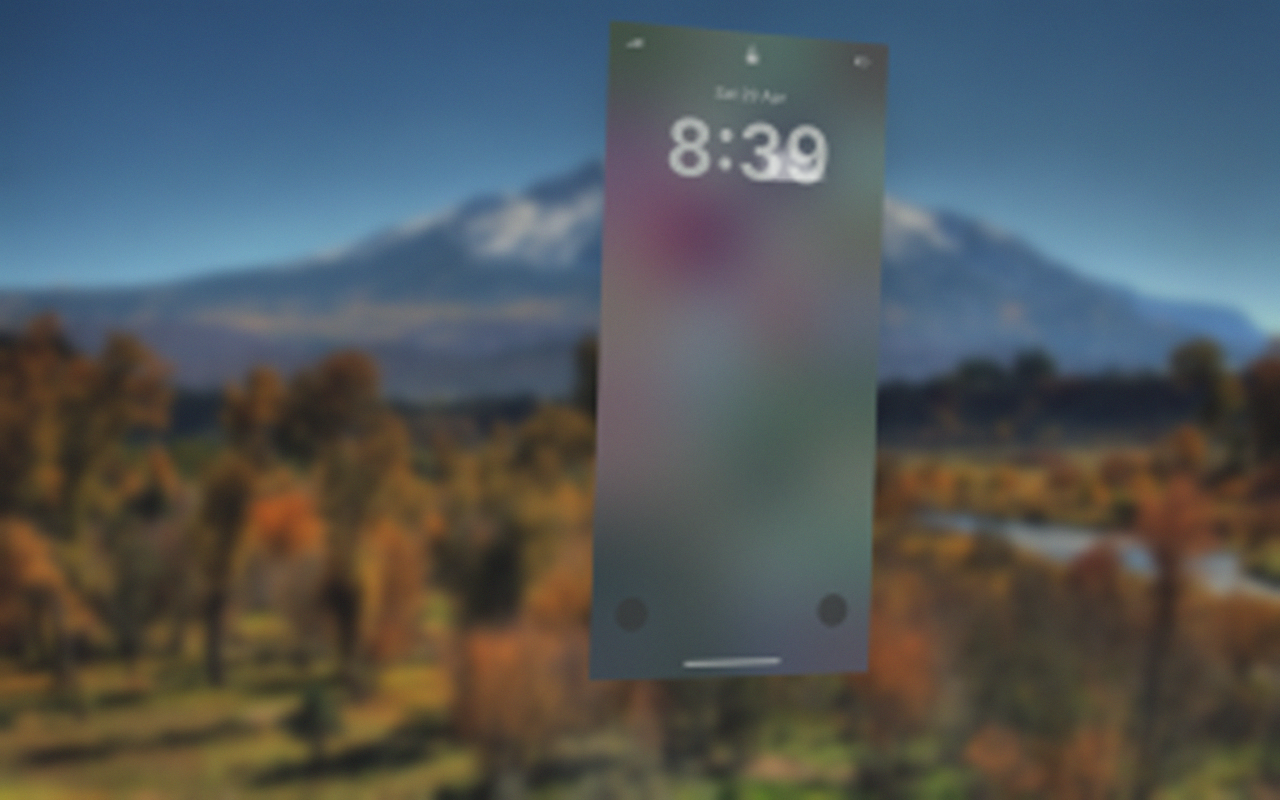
8:39
